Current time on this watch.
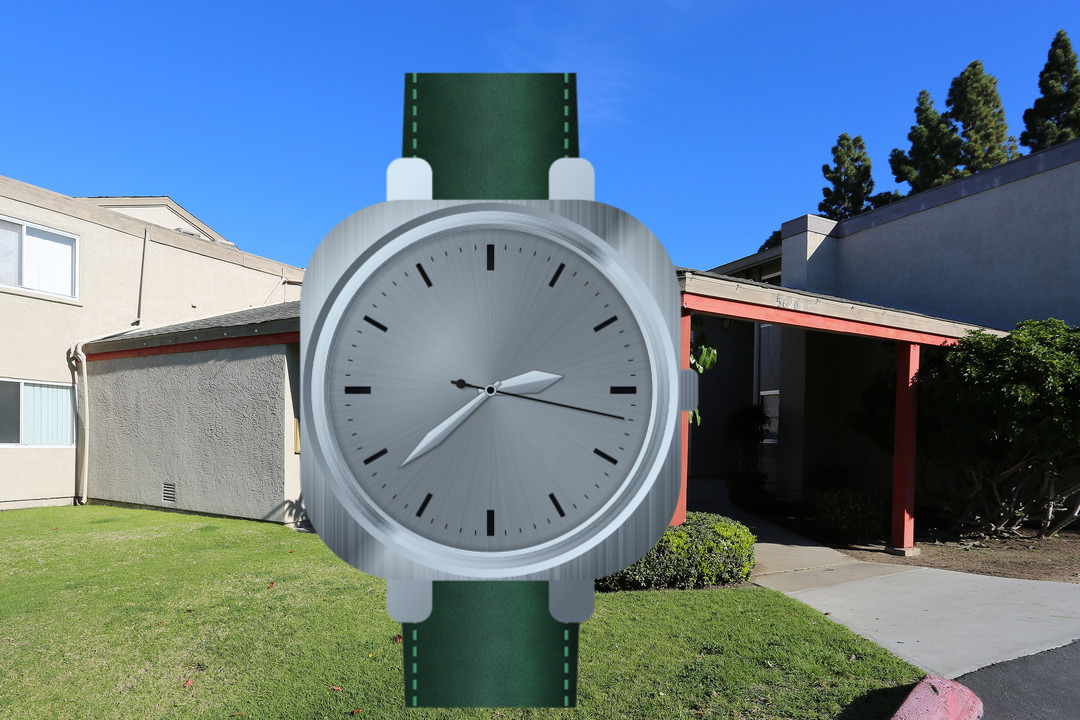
2:38:17
